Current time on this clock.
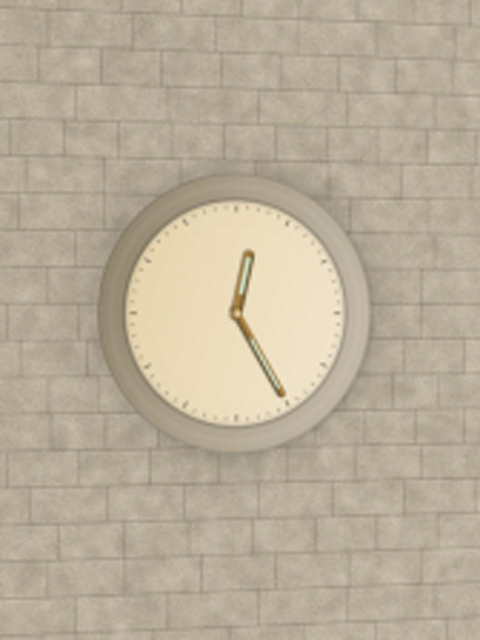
12:25
